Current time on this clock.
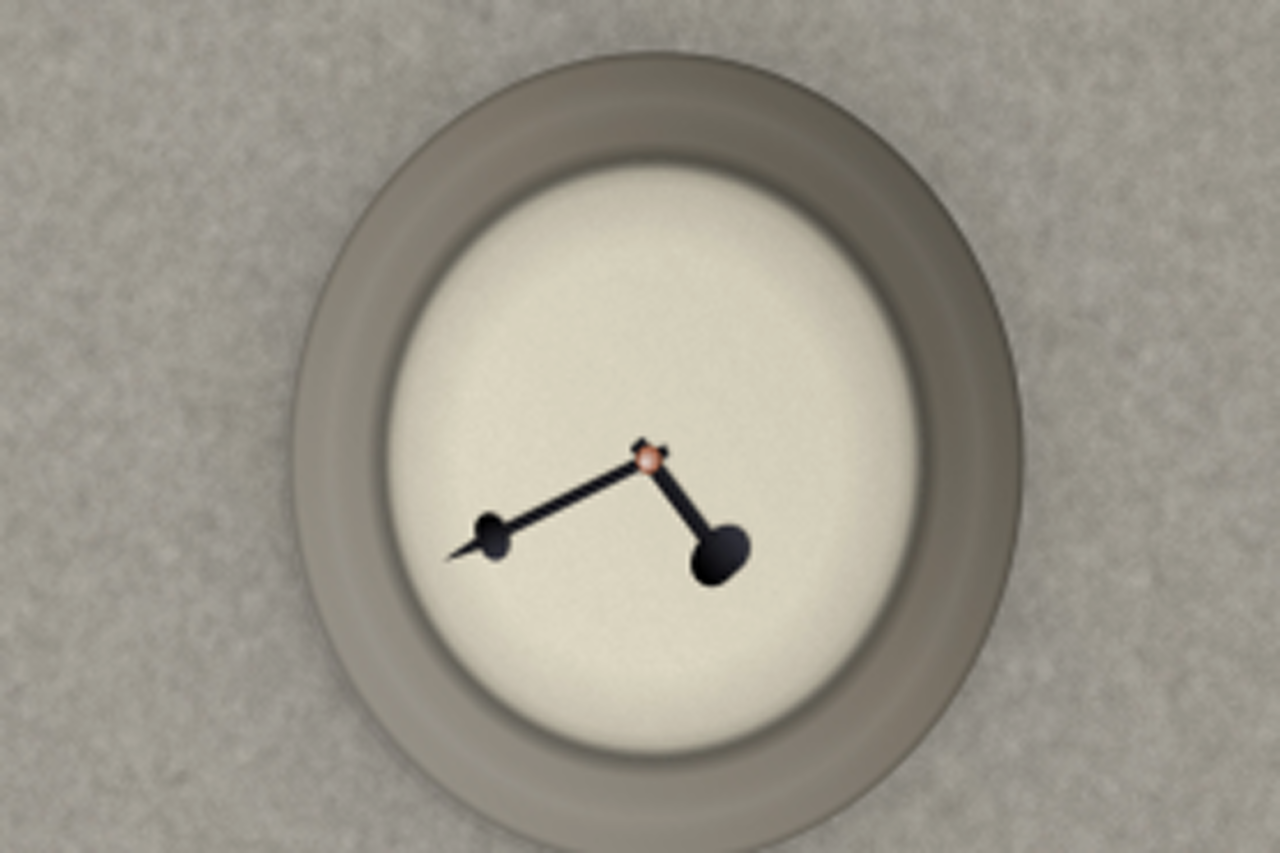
4:41
